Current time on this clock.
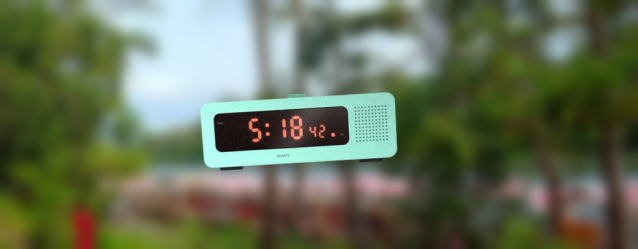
5:18:42
